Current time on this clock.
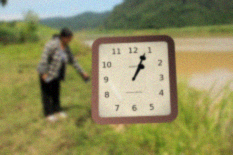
1:04
